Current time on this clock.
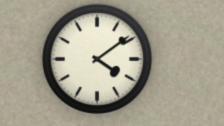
4:09
